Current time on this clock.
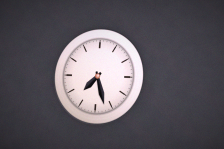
7:27
